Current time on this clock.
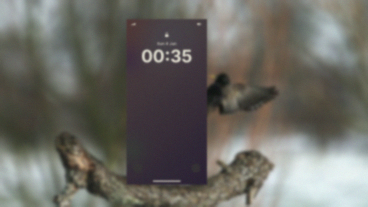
0:35
